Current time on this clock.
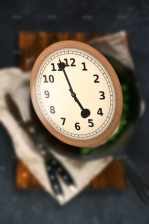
4:57
